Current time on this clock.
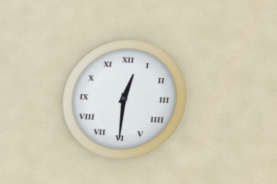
12:30
